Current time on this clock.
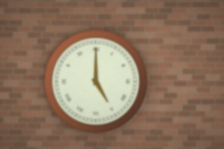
5:00
